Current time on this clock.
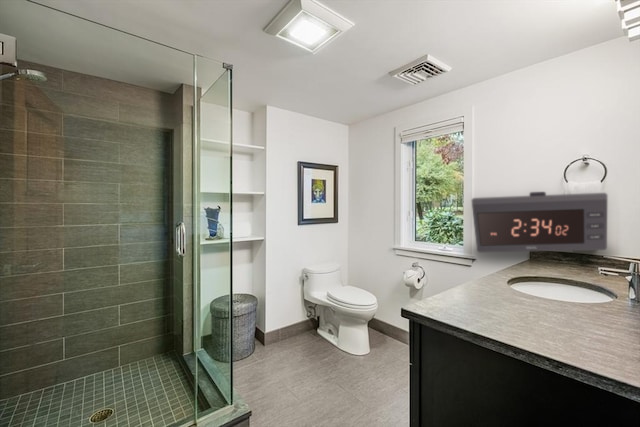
2:34:02
